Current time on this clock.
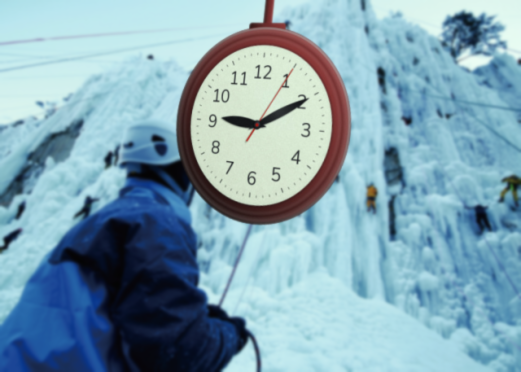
9:10:05
